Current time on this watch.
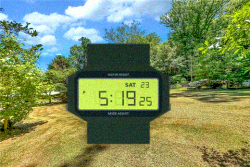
5:19:25
